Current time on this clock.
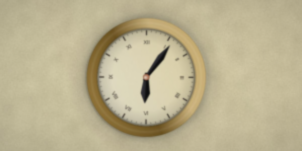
6:06
